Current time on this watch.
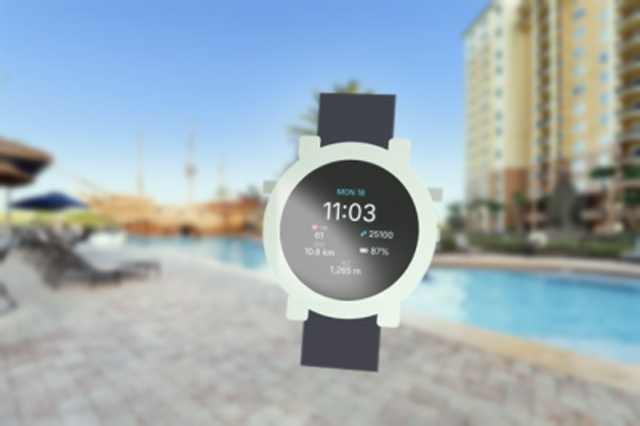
11:03
